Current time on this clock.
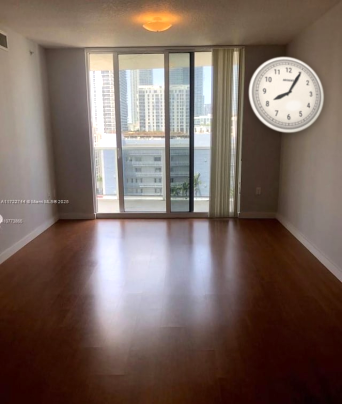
8:05
